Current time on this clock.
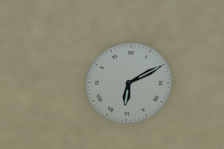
6:10
